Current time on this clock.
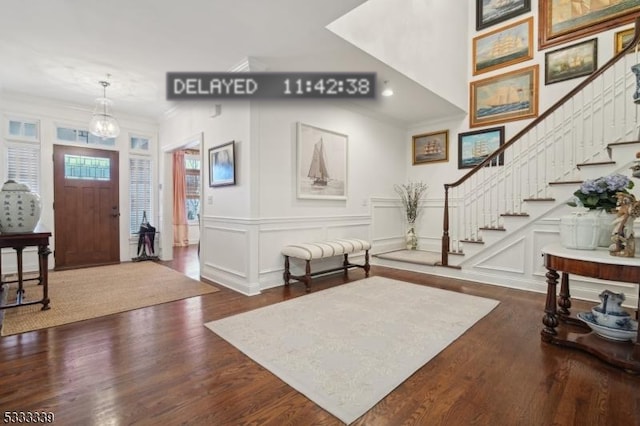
11:42:38
